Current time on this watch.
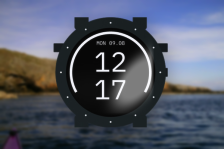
12:17
